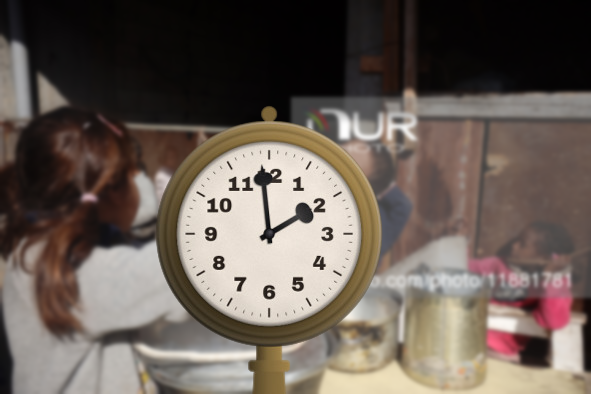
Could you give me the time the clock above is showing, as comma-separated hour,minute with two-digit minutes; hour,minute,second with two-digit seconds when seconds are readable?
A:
1,59
